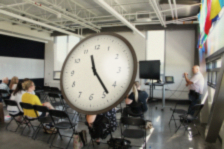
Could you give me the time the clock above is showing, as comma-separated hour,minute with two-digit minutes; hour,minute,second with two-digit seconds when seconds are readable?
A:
11,24
